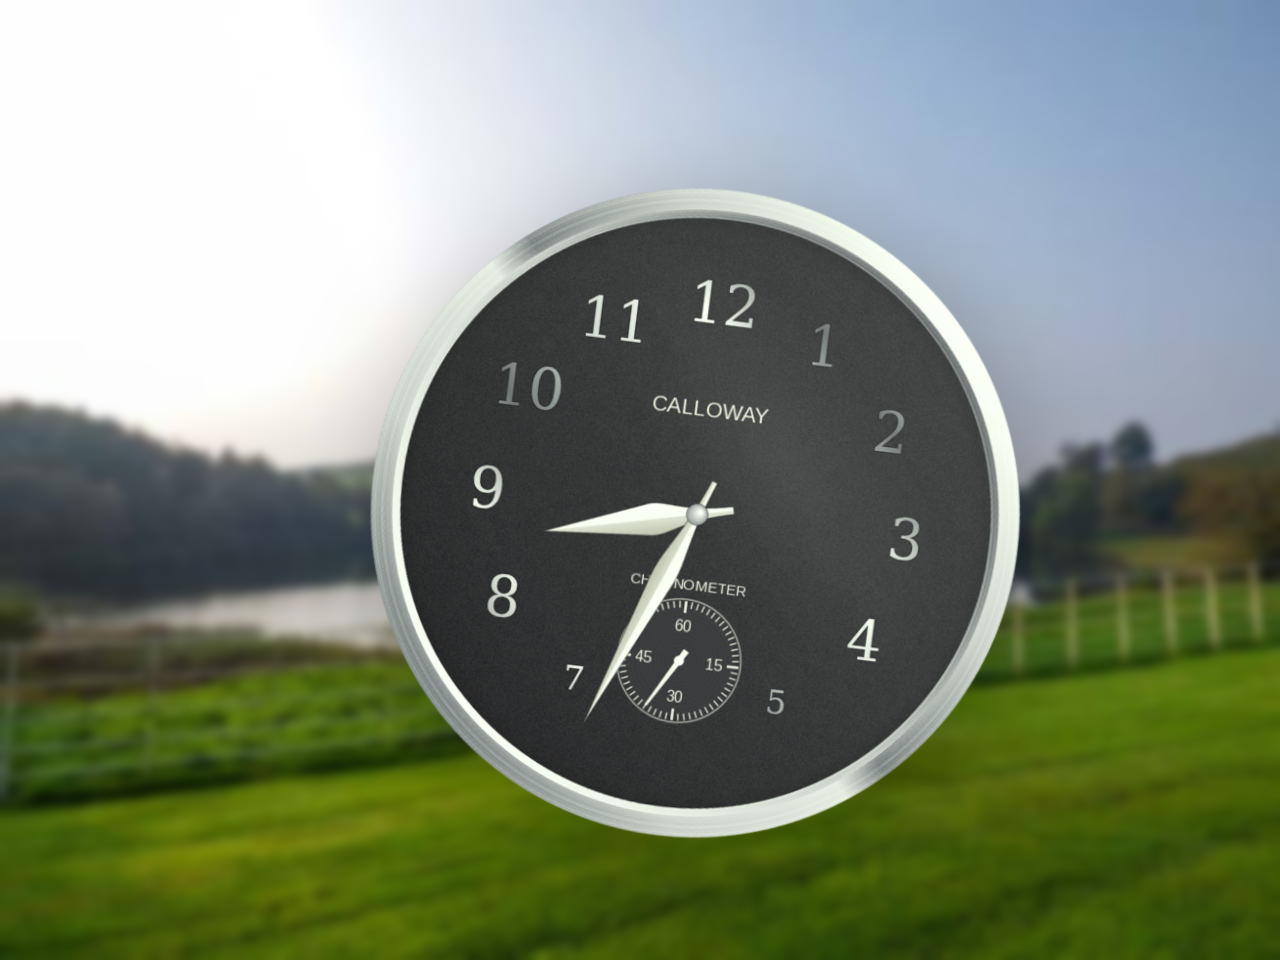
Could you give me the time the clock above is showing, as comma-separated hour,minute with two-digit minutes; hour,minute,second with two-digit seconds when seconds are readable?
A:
8,33,35
